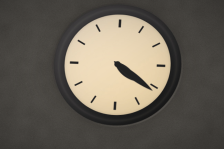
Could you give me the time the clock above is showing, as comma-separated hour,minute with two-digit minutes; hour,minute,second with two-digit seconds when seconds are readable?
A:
4,21
